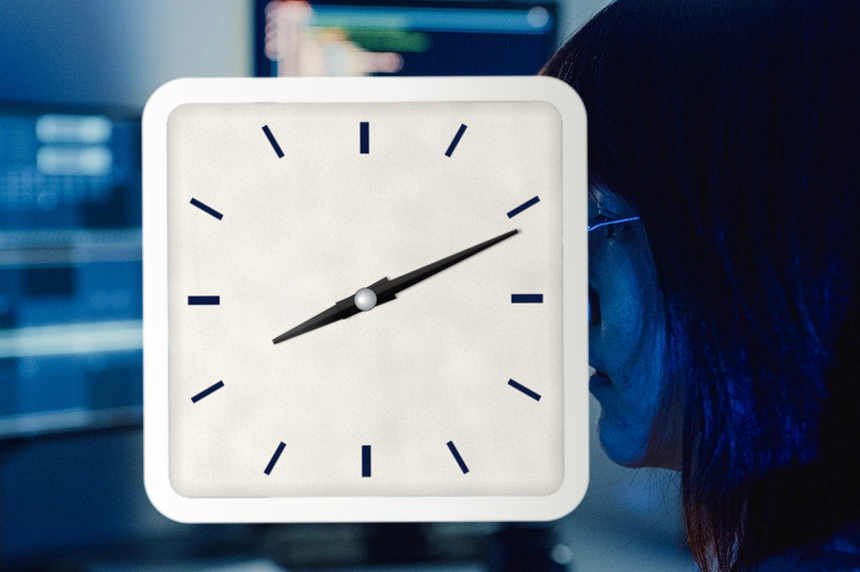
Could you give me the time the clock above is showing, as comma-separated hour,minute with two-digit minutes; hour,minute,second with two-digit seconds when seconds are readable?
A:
8,11
